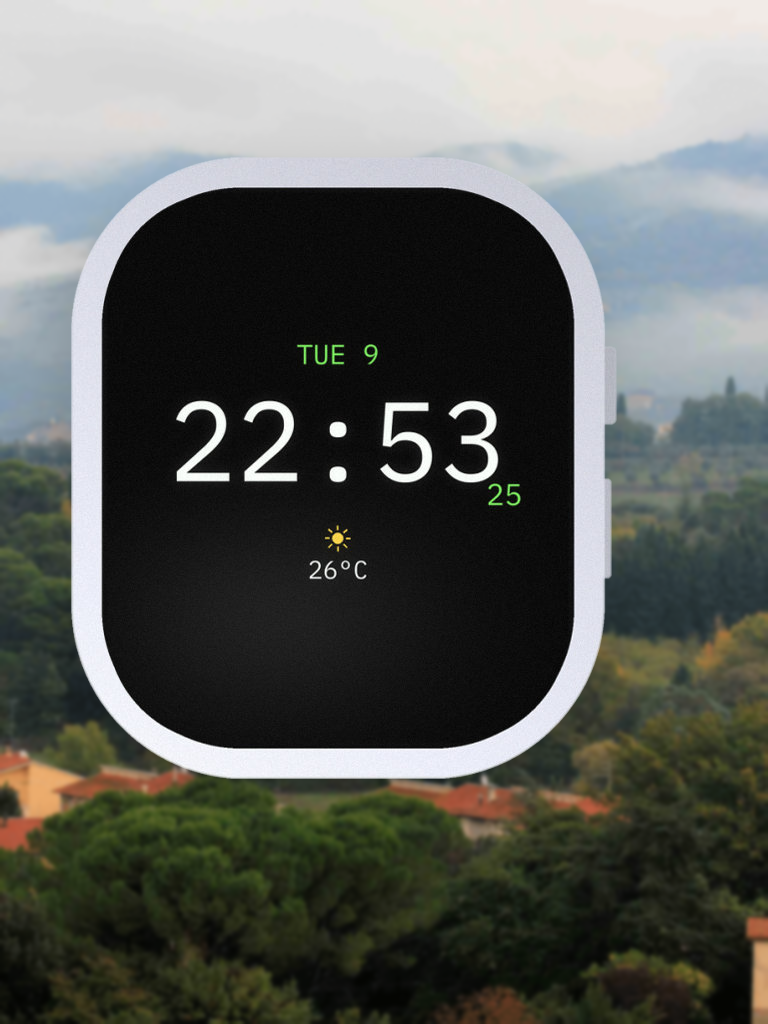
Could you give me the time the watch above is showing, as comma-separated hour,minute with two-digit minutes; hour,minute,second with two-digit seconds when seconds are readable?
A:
22,53,25
